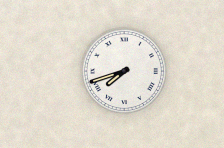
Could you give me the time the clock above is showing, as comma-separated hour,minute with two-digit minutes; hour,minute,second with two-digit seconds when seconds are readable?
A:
7,42
